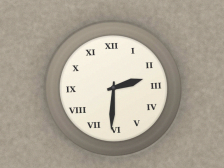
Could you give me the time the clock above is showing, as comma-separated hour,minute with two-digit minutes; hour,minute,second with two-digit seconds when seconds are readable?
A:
2,31
